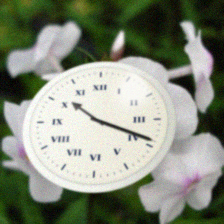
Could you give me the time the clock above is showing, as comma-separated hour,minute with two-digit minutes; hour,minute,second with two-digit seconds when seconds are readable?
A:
10,19
